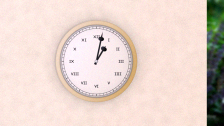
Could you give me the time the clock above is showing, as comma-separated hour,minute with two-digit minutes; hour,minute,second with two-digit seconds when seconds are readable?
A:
1,02
